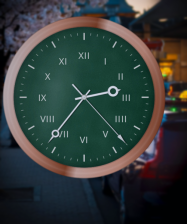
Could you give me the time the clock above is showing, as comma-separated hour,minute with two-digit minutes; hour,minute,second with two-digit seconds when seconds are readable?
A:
2,36,23
